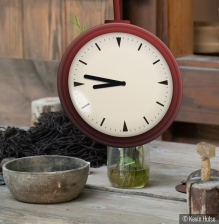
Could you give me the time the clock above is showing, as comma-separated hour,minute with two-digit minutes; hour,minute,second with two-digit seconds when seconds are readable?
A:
8,47
